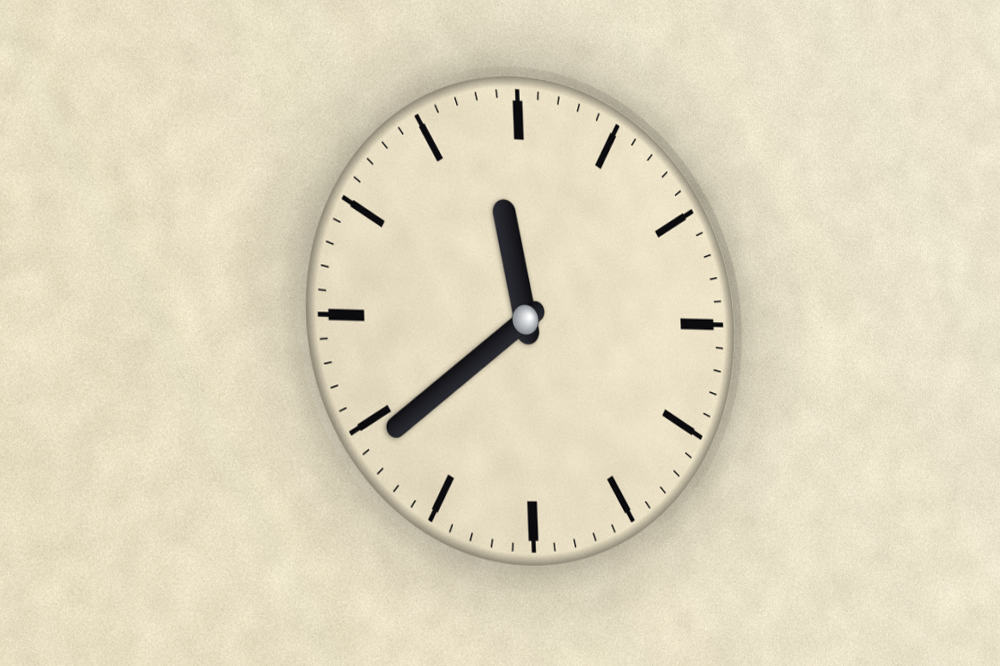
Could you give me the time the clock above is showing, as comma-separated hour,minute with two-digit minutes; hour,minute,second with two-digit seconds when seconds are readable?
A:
11,39
